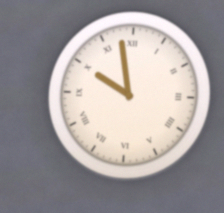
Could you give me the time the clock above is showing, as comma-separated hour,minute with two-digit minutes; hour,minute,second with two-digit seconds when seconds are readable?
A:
9,58
